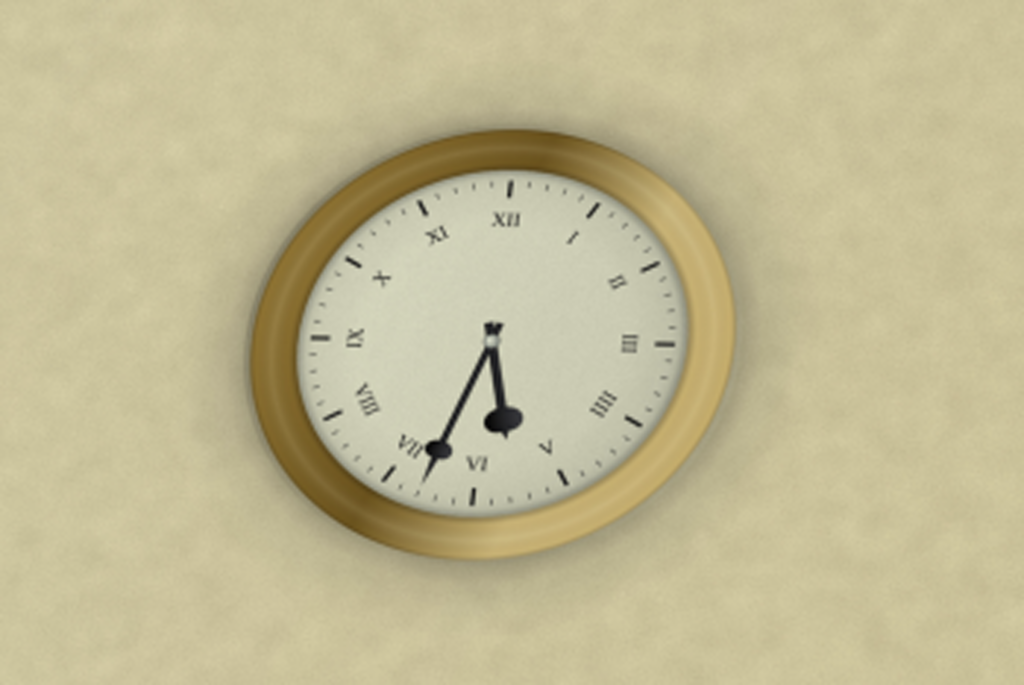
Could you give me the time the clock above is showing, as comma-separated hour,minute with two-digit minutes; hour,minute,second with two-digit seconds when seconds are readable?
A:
5,33
